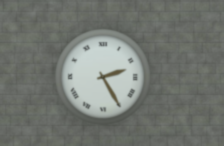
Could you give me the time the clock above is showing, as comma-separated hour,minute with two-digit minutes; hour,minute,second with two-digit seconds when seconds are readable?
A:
2,25
